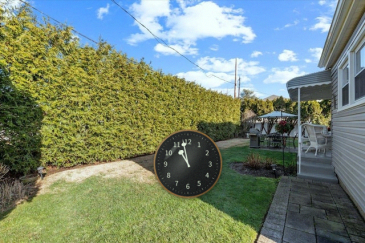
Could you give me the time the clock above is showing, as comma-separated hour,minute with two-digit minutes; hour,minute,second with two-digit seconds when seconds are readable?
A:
10,58
